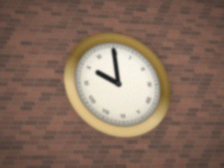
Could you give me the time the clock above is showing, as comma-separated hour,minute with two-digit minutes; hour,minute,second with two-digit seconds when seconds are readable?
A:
10,00
